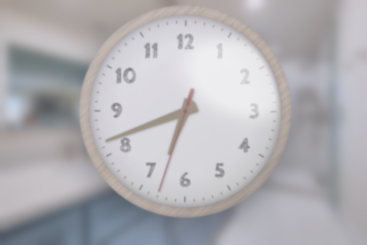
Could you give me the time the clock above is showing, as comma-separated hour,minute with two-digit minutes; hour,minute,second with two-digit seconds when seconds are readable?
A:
6,41,33
